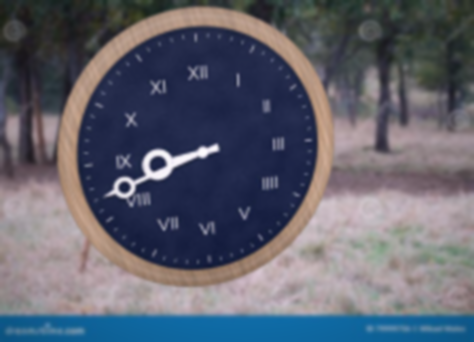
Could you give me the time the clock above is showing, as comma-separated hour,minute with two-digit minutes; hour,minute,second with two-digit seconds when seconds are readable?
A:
8,42
